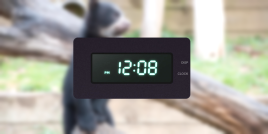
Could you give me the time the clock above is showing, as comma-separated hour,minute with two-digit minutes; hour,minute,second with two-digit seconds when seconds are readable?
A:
12,08
